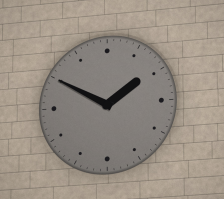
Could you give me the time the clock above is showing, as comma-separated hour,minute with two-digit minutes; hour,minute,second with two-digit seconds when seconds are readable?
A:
1,50
